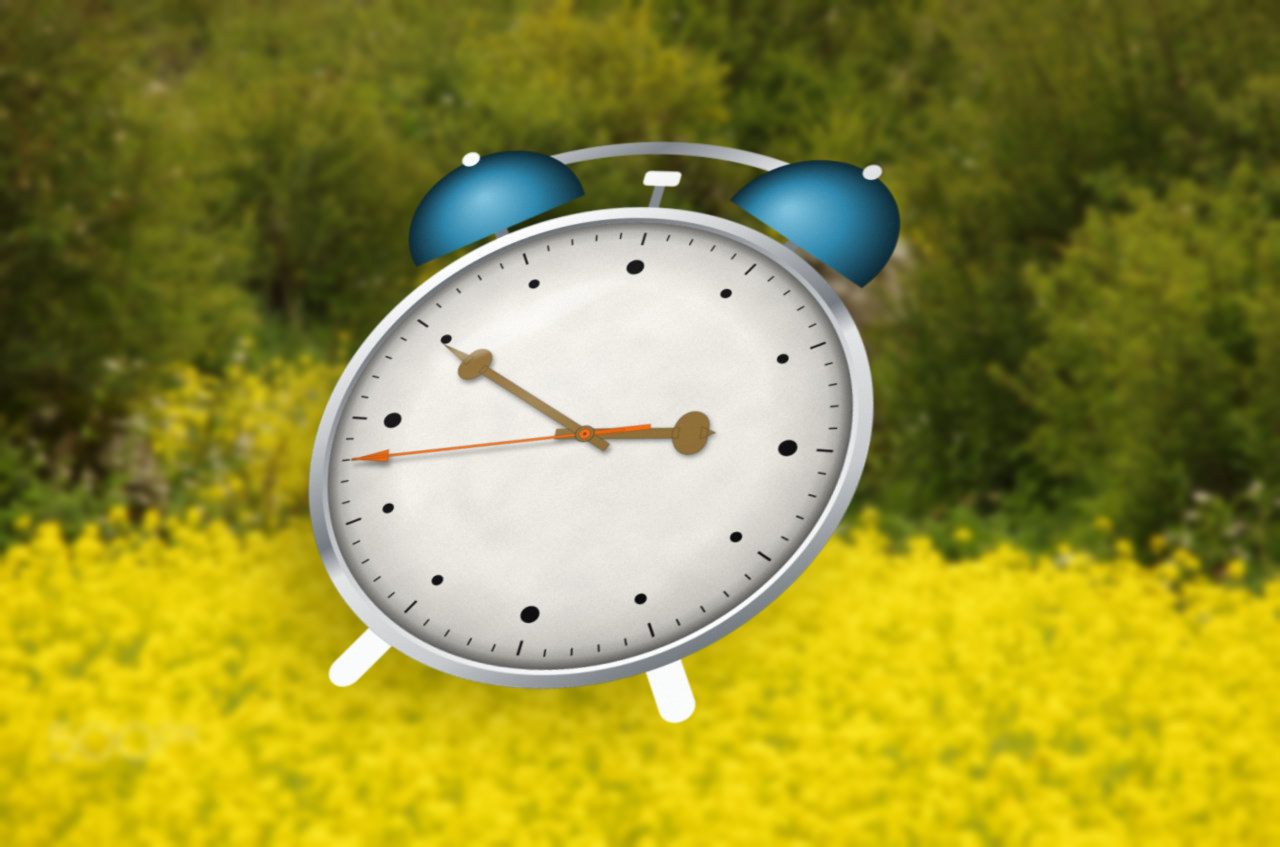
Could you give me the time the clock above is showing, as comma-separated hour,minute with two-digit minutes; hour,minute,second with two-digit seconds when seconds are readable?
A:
2,49,43
